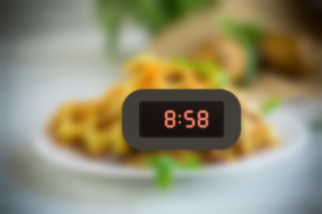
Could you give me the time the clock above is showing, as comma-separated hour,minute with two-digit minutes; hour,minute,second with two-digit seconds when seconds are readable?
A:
8,58
